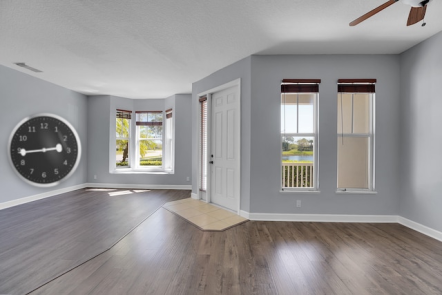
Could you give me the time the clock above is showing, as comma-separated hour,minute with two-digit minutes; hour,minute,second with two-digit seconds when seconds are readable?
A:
2,44
